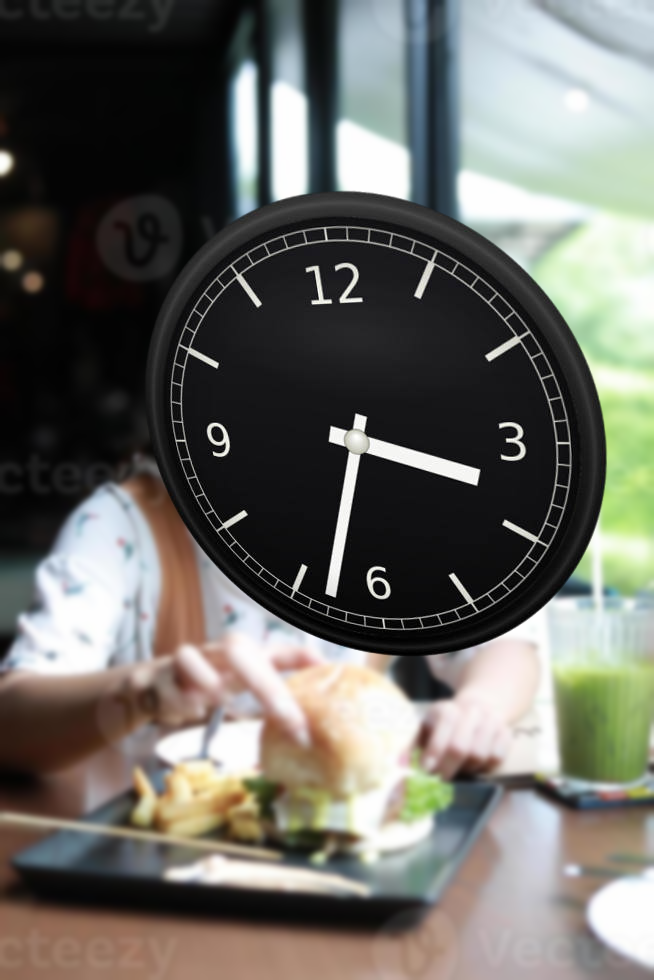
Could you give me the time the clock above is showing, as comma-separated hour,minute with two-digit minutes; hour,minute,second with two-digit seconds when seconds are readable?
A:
3,33
